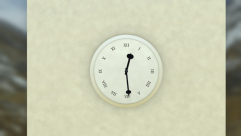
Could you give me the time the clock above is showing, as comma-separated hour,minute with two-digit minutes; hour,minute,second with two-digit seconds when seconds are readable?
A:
12,29
